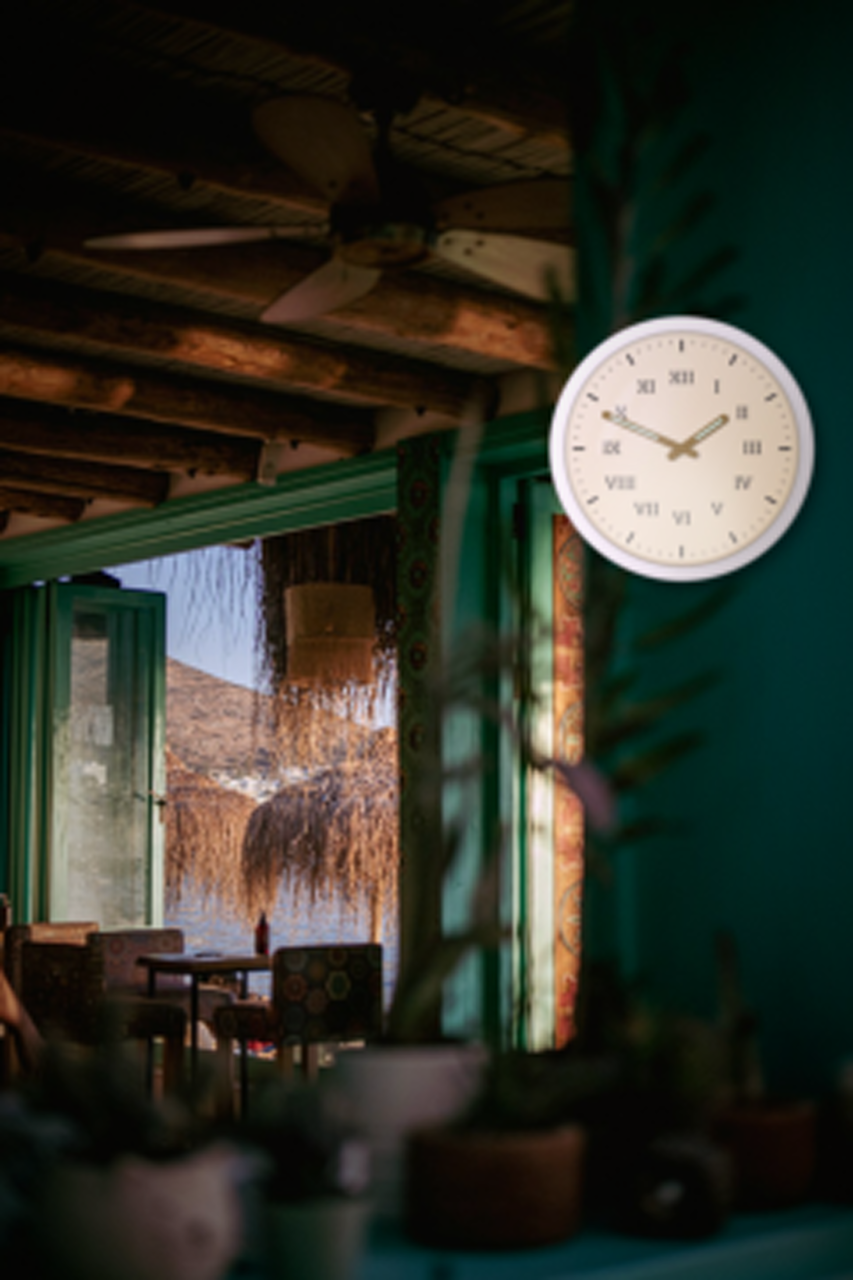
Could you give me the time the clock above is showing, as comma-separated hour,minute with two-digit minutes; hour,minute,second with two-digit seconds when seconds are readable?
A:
1,49
